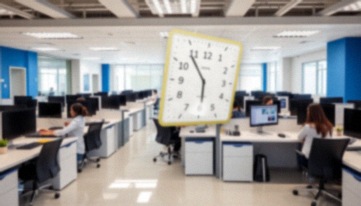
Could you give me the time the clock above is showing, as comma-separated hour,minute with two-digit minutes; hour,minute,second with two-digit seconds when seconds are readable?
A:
5,54
